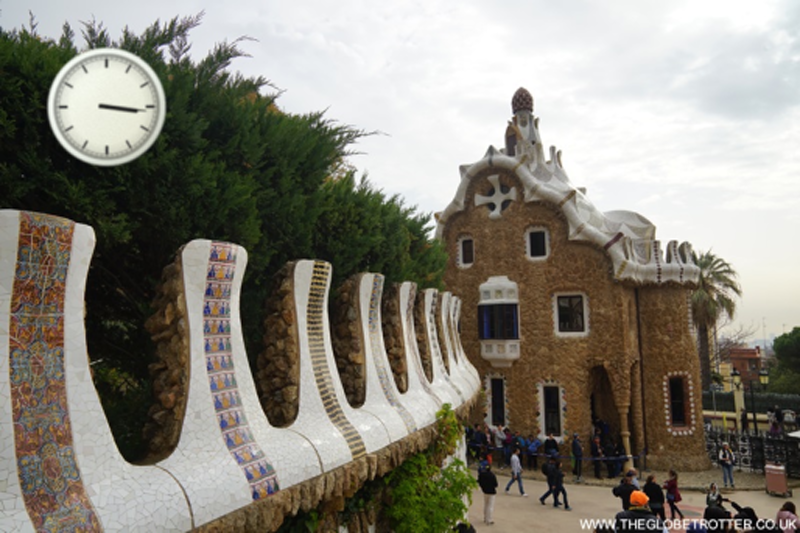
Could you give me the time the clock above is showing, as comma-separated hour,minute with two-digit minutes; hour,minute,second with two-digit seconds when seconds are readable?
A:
3,16
